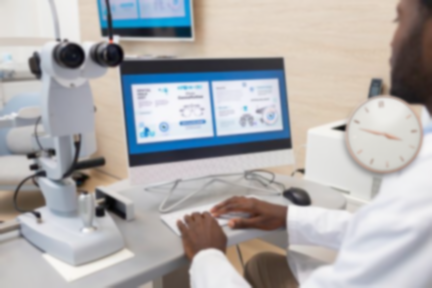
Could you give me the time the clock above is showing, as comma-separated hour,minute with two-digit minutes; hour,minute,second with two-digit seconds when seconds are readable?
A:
3,48
